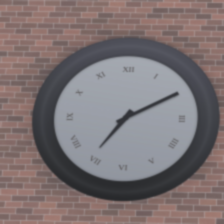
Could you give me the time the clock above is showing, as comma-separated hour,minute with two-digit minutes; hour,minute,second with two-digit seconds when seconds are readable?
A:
7,10
